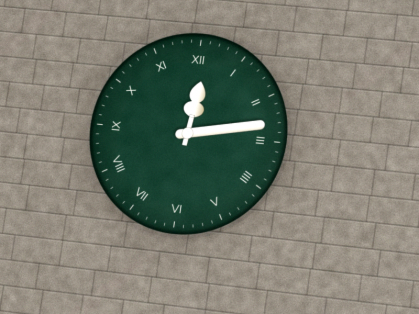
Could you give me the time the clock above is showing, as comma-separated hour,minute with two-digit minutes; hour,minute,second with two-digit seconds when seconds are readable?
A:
12,13
